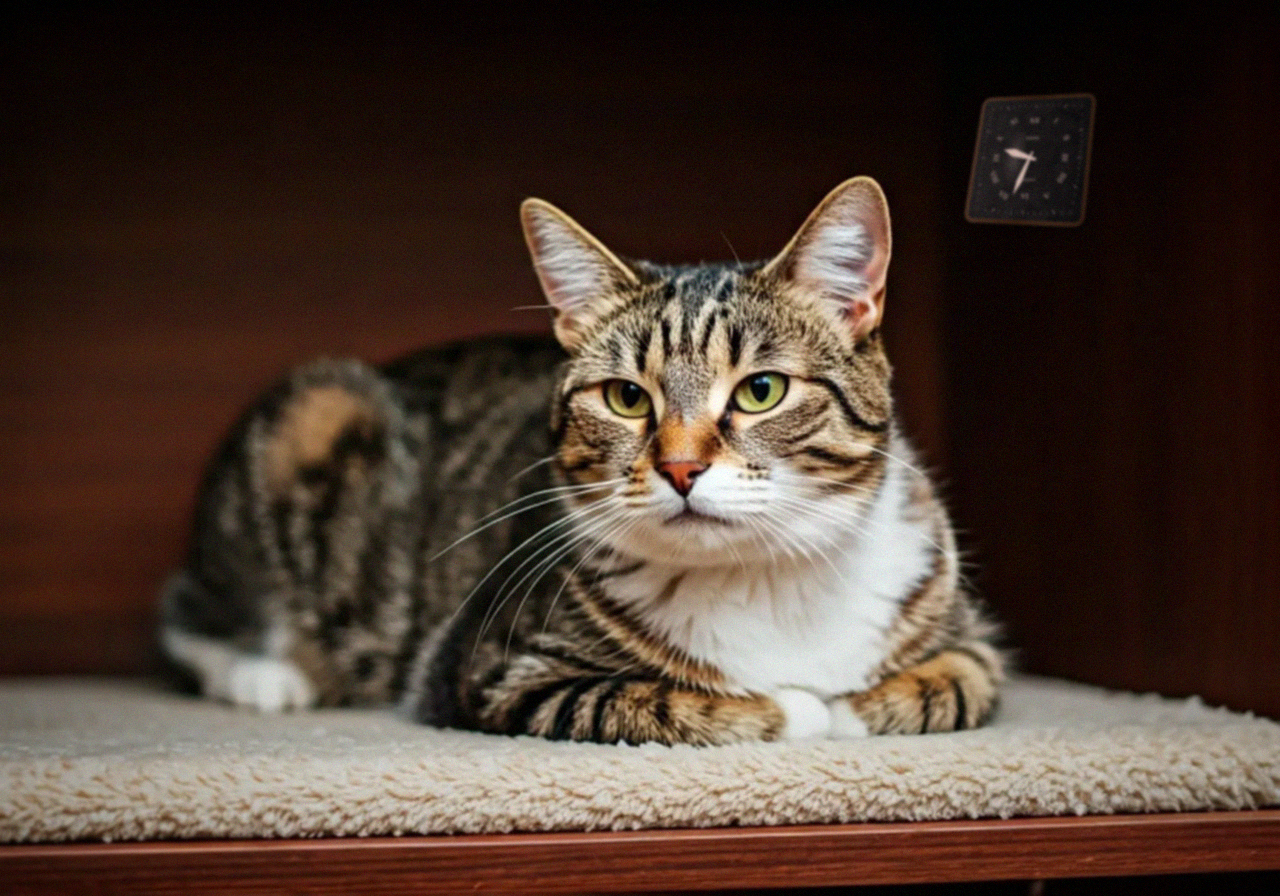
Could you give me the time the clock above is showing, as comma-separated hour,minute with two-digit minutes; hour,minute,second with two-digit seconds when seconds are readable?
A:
9,33
